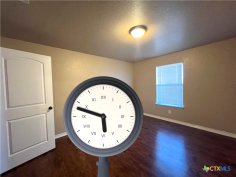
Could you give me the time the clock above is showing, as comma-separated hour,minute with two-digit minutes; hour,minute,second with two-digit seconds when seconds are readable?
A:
5,48
